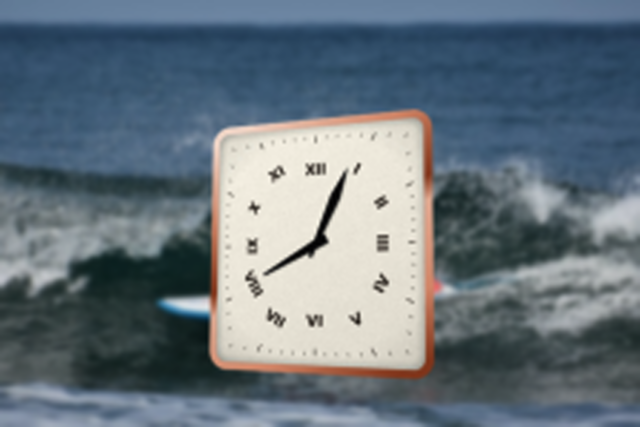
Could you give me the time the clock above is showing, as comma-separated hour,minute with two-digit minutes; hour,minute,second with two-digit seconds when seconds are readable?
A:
8,04
